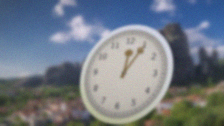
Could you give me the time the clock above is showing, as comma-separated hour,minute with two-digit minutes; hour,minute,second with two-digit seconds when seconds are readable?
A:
12,05
